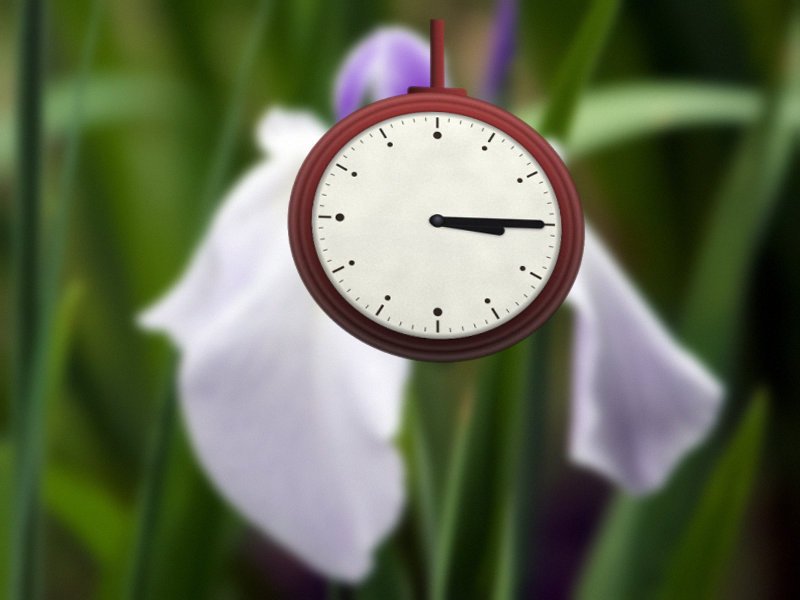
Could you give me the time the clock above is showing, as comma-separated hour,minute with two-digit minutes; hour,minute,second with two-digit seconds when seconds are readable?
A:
3,15
